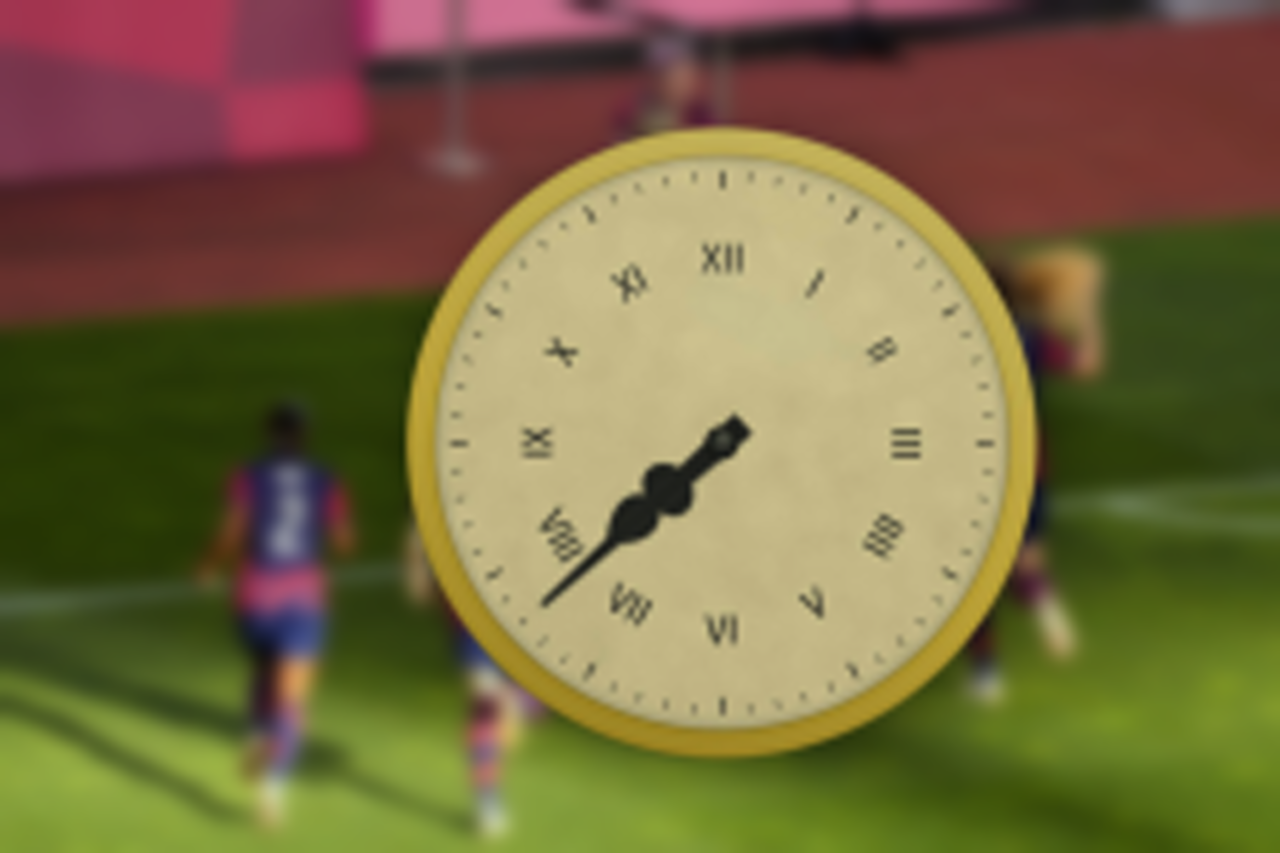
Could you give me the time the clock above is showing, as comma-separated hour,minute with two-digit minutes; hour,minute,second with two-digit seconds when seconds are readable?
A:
7,38
